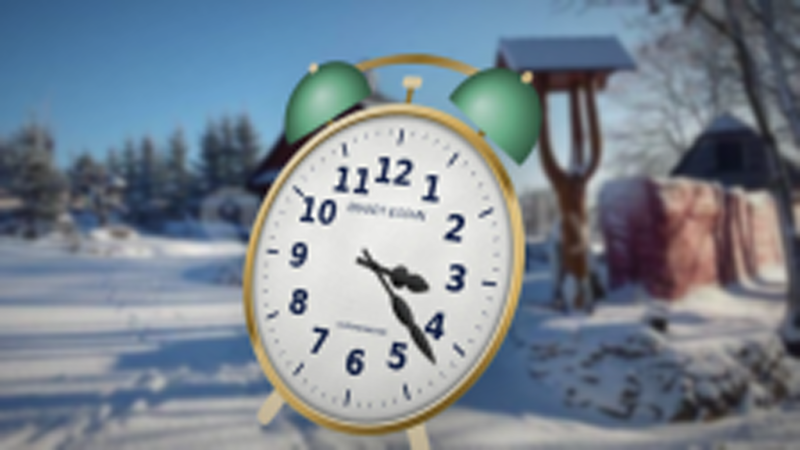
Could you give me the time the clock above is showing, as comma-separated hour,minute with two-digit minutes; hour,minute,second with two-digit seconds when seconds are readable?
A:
3,22
